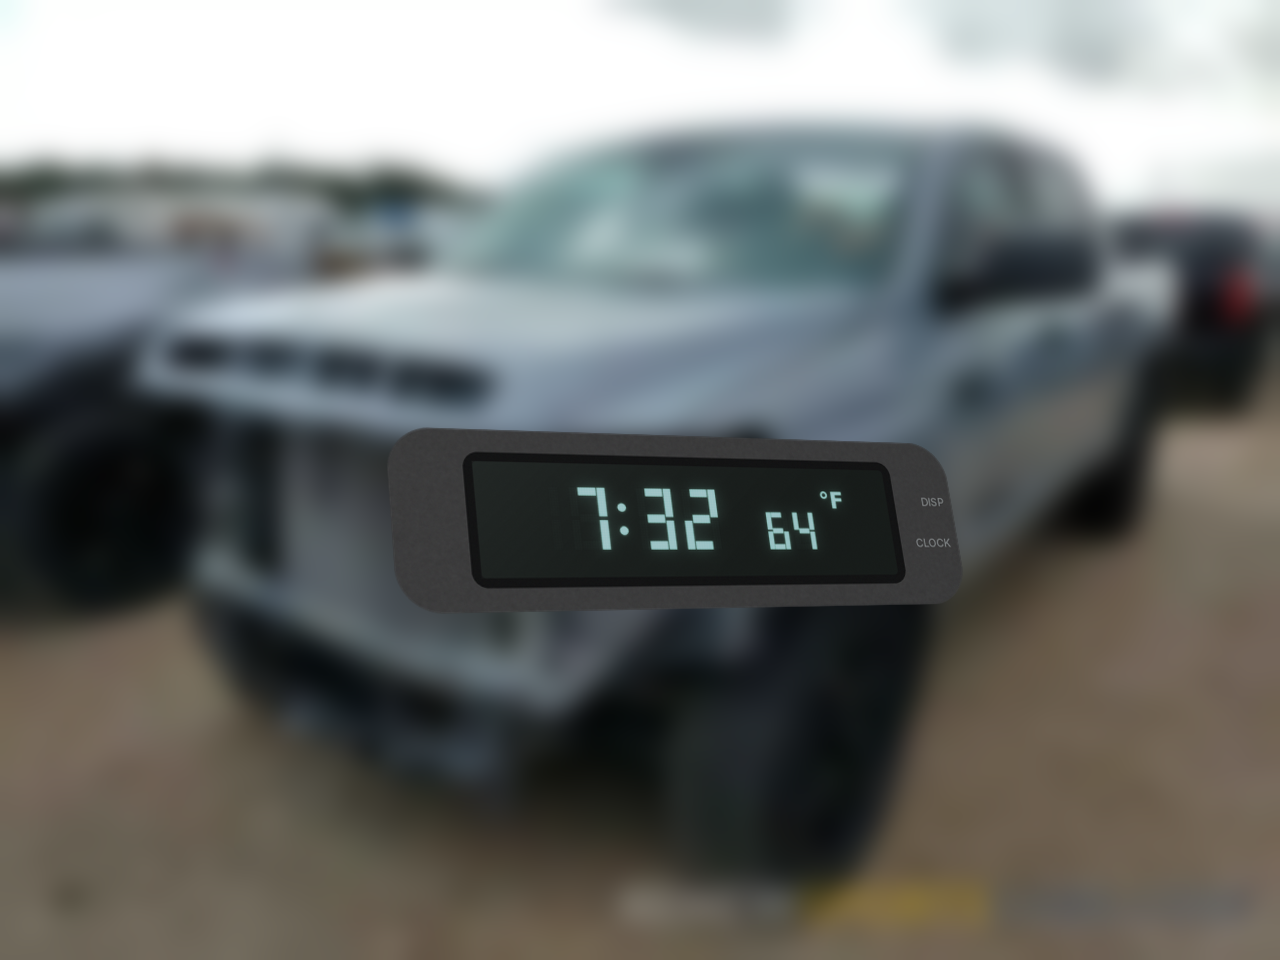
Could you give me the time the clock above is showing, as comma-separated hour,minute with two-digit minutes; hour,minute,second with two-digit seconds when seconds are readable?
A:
7,32
